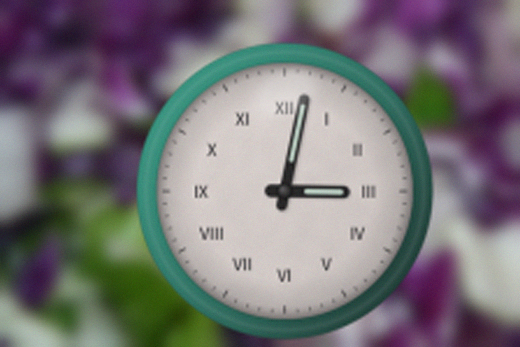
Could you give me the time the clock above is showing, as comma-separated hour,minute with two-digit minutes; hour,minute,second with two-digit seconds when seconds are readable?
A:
3,02
